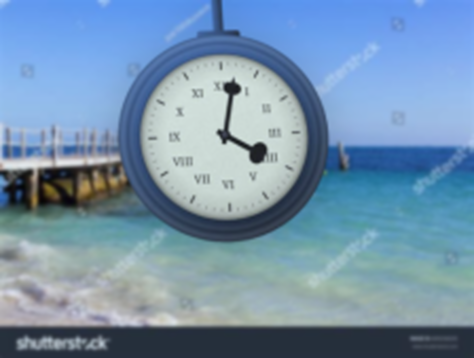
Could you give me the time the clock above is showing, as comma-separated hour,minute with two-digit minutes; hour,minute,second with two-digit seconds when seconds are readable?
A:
4,02
